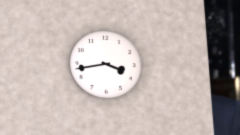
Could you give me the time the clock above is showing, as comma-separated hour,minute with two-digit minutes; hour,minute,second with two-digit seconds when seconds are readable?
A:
3,43
